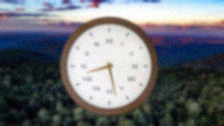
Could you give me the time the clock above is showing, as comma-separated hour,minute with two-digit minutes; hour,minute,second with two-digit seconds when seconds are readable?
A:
8,28
